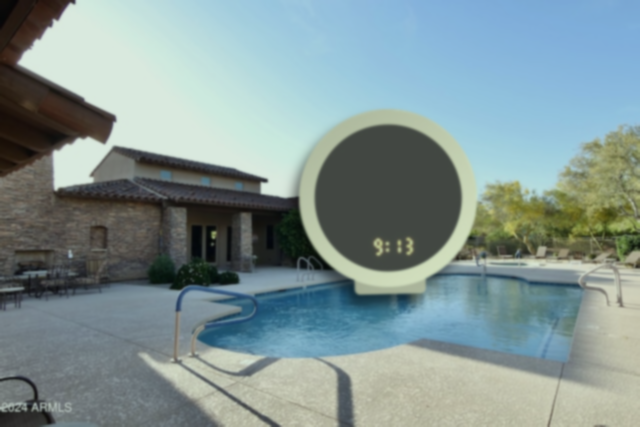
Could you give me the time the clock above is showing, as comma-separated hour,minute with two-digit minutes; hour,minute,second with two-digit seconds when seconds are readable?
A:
9,13
